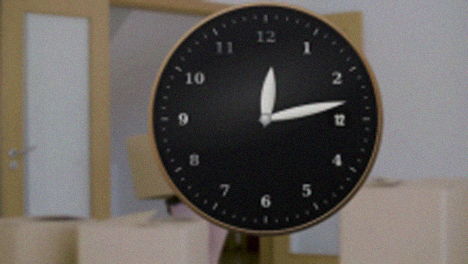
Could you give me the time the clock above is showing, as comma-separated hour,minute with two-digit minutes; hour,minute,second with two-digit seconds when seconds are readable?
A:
12,13
